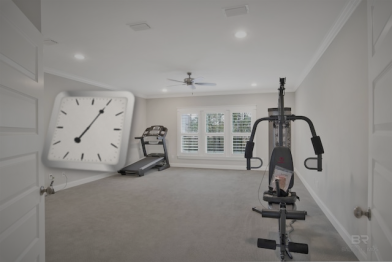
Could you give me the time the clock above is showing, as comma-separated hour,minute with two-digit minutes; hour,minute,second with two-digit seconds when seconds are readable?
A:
7,05
